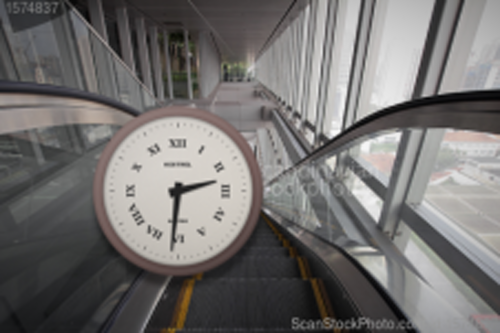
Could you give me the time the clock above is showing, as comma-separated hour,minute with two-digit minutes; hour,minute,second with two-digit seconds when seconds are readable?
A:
2,31
